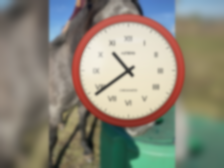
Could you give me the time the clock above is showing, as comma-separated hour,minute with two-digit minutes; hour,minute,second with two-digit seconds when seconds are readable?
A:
10,39
